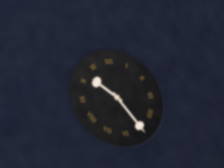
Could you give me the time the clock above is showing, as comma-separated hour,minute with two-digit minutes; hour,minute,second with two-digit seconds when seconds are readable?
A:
10,25
